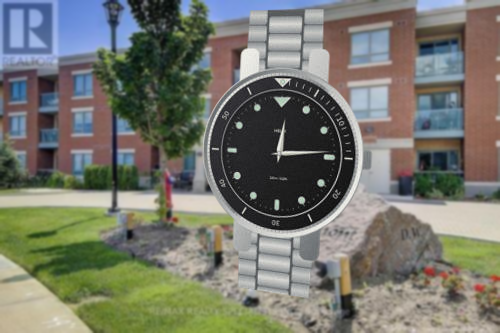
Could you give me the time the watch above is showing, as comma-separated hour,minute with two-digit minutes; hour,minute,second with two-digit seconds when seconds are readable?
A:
12,14
